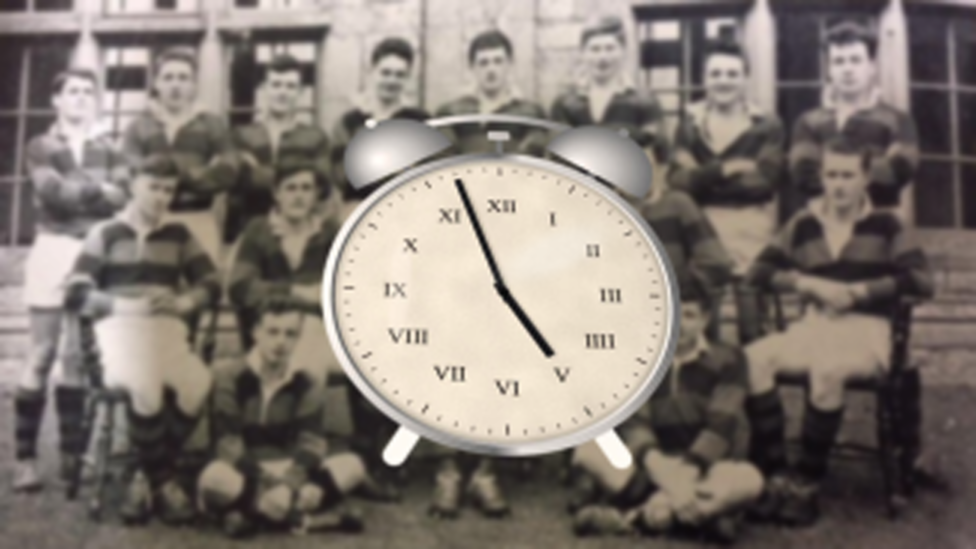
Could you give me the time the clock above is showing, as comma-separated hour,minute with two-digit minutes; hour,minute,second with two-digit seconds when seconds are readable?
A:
4,57
